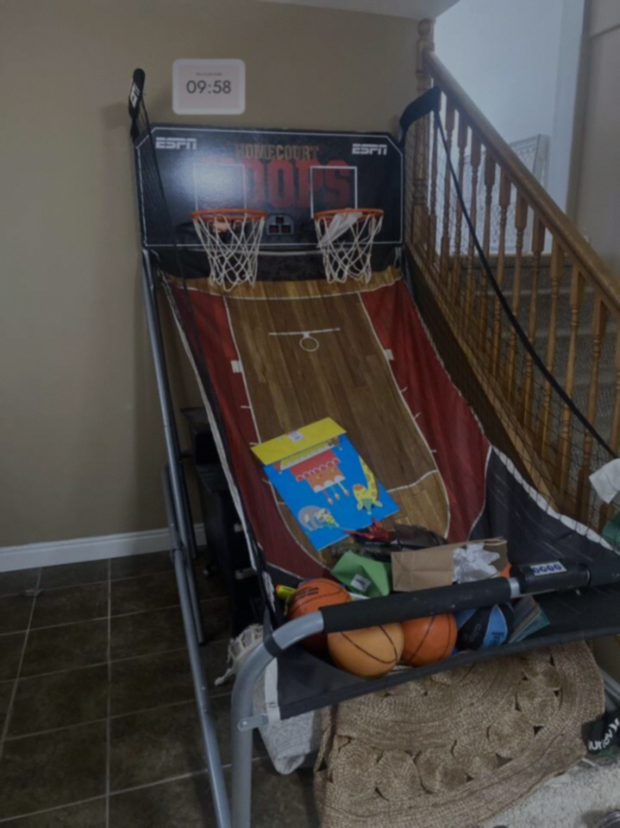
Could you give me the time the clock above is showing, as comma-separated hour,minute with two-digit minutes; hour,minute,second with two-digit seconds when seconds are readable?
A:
9,58
